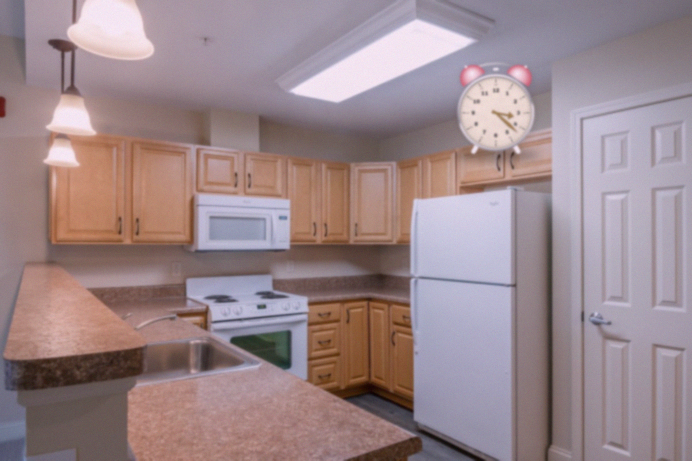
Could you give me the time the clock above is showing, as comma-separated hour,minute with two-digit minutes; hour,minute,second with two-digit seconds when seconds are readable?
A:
3,22
